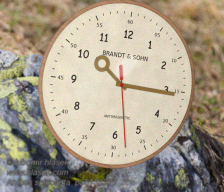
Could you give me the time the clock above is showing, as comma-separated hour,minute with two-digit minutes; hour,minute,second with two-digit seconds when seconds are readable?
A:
10,15,28
